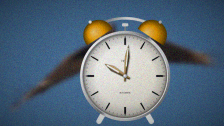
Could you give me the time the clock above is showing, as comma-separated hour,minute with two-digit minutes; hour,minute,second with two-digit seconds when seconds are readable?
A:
10,01
